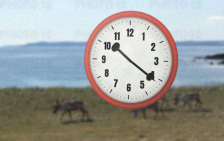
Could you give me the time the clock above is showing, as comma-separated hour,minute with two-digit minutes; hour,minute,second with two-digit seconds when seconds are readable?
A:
10,21
